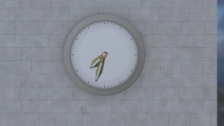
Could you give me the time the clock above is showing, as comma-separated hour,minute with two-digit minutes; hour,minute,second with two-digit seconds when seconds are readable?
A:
7,33
